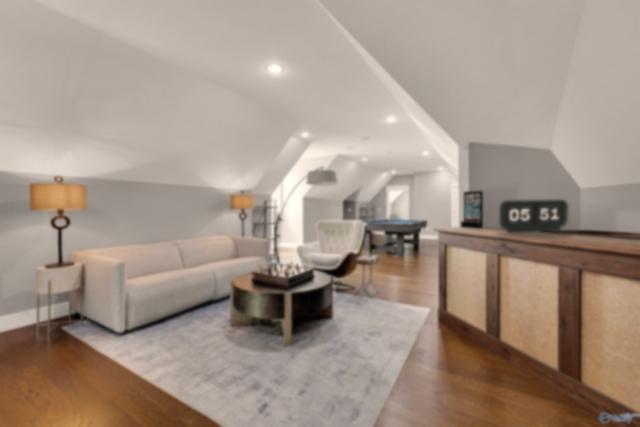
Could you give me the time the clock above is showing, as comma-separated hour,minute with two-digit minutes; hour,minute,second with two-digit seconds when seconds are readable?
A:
5,51
